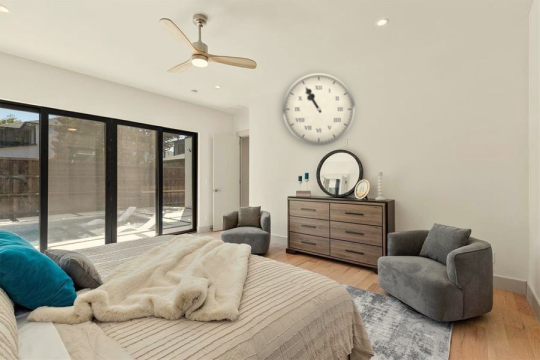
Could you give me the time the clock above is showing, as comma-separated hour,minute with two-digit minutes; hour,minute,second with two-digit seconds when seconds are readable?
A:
10,55
